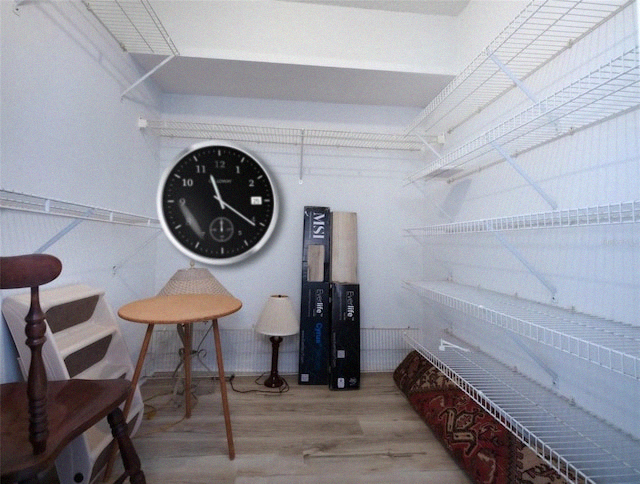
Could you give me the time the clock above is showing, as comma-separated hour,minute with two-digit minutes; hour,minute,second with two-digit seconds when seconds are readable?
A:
11,21
